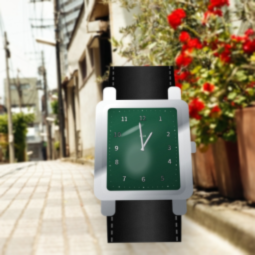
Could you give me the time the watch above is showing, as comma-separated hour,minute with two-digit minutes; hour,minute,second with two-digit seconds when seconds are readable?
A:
12,59
